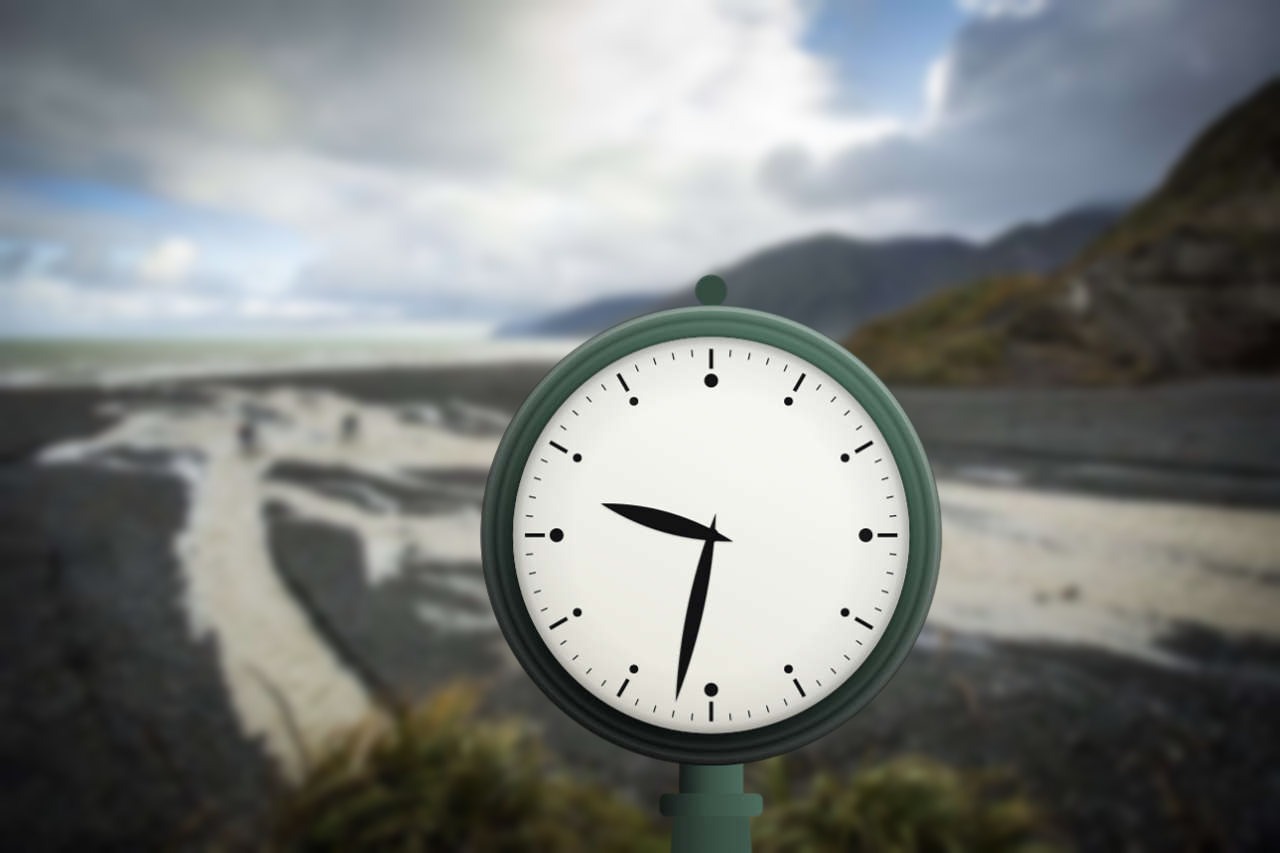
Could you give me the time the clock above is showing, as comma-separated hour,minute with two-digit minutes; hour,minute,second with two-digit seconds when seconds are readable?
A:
9,32
